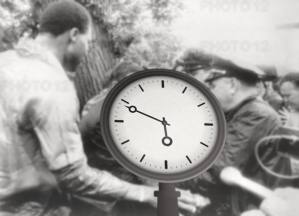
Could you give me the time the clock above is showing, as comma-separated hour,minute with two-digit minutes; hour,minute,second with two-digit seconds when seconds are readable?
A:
5,49
